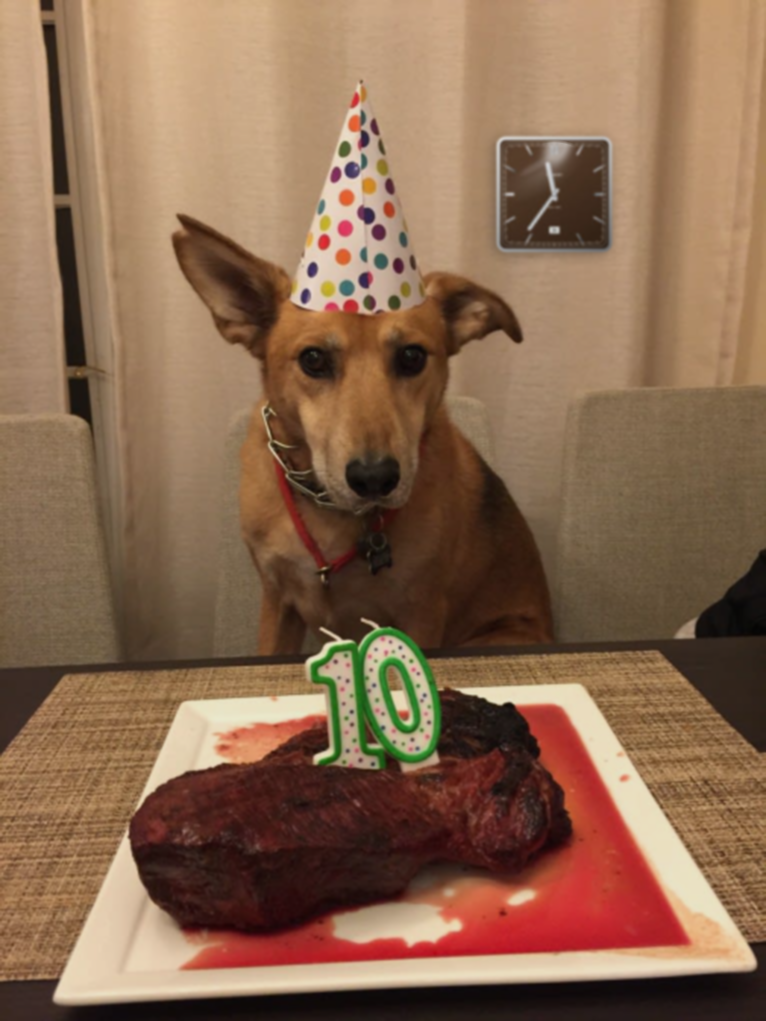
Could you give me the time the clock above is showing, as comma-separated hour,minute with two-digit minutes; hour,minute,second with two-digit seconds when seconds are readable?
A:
11,36
